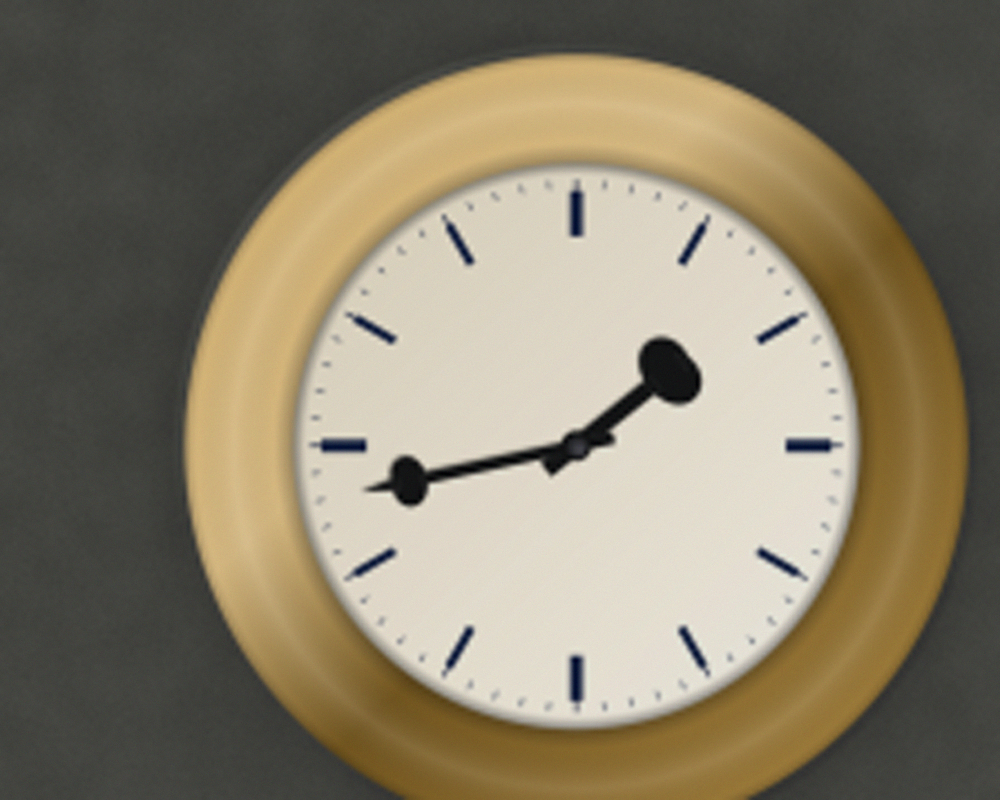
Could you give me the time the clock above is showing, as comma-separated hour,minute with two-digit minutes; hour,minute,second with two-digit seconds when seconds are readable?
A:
1,43
